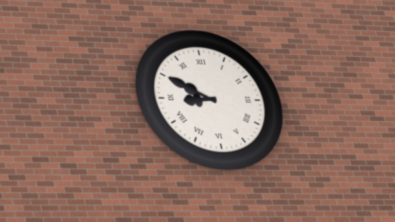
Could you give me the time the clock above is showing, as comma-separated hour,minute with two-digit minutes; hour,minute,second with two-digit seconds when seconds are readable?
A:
8,50
